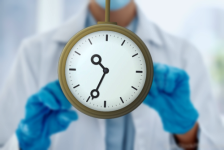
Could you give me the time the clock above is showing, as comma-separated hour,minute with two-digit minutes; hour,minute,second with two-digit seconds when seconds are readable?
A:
10,34
